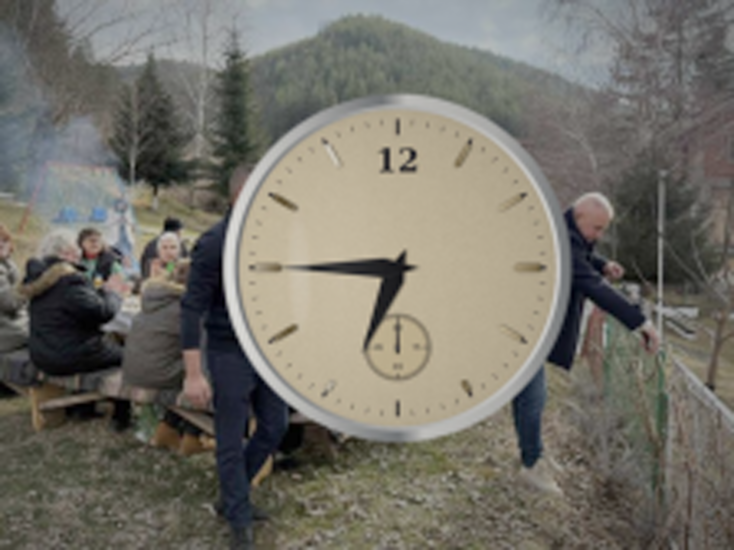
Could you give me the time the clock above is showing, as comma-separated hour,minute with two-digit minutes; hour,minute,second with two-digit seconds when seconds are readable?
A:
6,45
